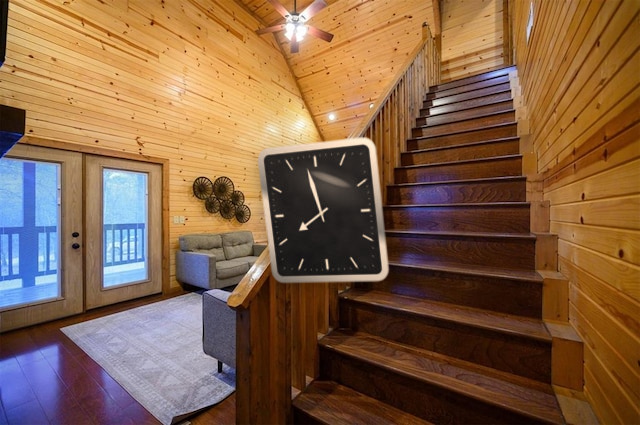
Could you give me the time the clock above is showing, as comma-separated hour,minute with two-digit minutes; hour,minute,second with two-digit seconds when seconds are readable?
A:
7,58
